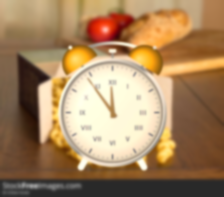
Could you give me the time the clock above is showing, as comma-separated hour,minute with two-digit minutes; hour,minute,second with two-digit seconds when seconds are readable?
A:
11,54
